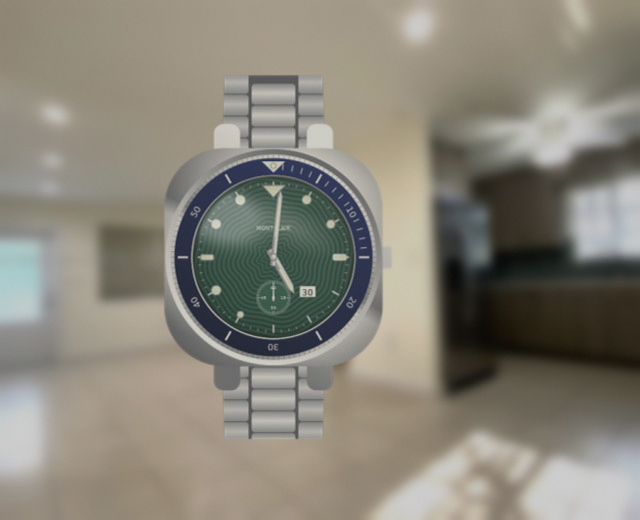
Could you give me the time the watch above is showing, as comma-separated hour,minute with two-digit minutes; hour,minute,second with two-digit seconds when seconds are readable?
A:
5,01
